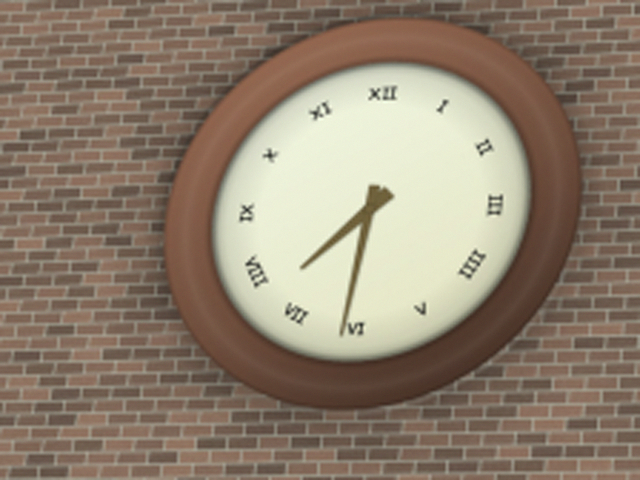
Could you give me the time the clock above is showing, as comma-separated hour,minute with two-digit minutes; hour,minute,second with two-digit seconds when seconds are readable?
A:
7,31
